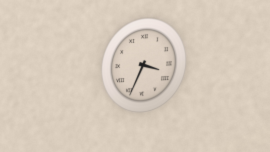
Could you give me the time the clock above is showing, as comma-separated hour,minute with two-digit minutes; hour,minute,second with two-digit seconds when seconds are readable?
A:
3,34
